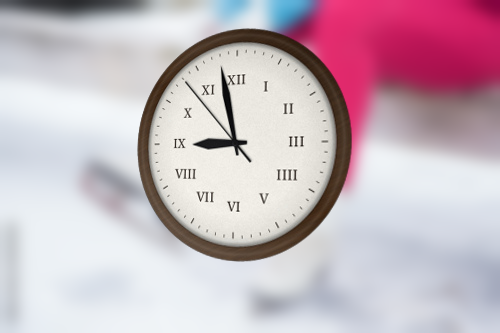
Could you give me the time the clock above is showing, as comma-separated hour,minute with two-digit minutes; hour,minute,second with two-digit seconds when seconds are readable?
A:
8,57,53
